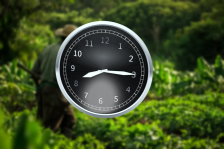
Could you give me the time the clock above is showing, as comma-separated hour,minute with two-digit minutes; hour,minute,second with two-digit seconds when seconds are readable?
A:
8,15
